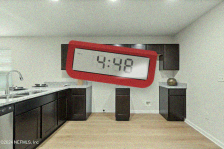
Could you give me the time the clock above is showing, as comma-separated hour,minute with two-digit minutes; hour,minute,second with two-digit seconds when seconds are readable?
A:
4,48
